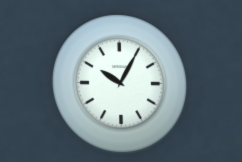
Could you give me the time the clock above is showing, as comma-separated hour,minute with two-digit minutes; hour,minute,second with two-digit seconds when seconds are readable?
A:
10,05
